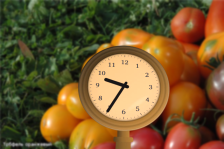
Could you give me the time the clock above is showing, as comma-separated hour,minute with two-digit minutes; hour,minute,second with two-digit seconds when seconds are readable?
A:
9,35
